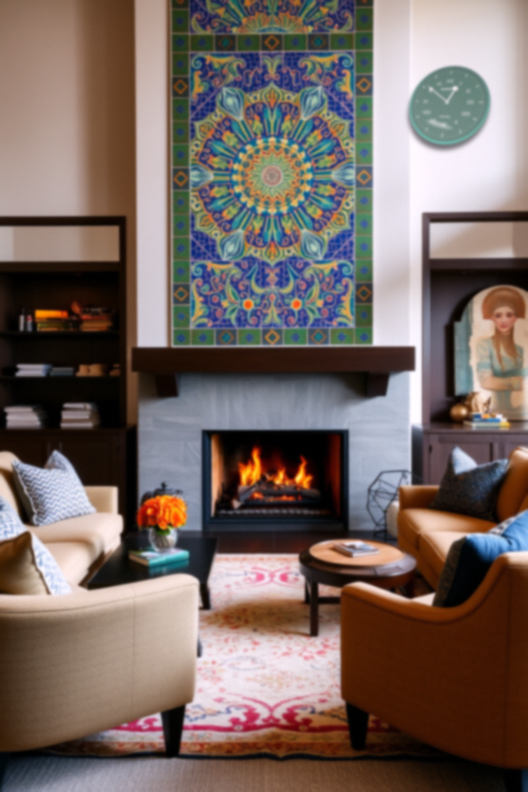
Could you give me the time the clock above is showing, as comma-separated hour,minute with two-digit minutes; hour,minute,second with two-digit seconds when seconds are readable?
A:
12,51
